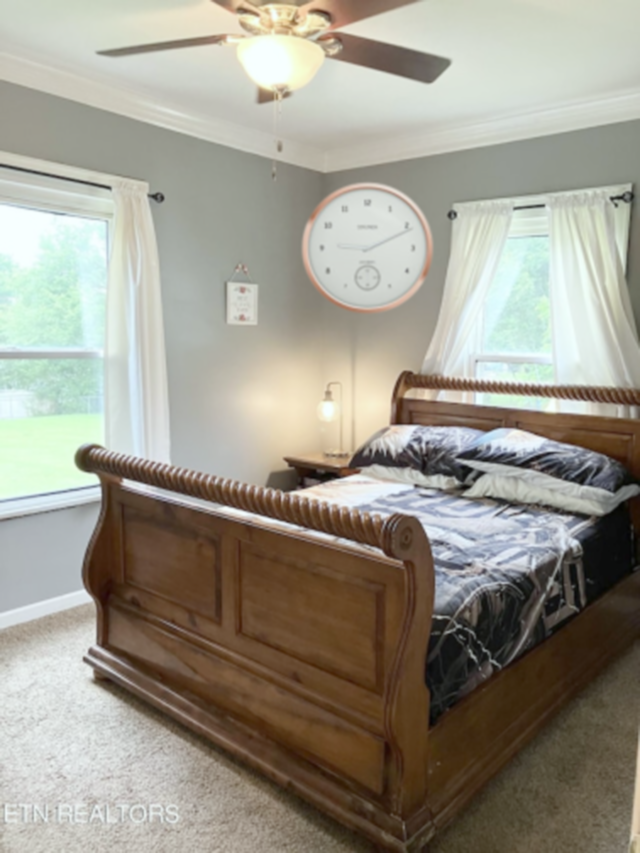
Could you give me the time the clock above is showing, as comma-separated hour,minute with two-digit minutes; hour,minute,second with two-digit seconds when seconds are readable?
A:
9,11
